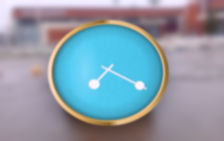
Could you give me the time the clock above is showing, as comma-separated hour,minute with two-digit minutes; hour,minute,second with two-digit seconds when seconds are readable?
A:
7,20
